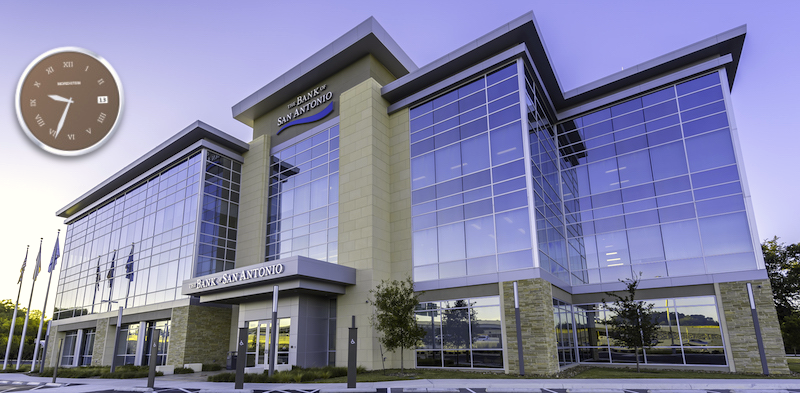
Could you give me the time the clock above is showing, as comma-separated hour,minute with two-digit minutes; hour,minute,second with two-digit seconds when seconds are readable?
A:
9,34
